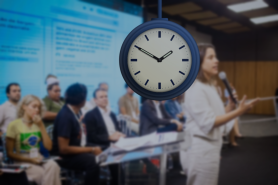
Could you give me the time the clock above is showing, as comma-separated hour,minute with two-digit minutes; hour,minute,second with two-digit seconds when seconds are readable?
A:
1,50
